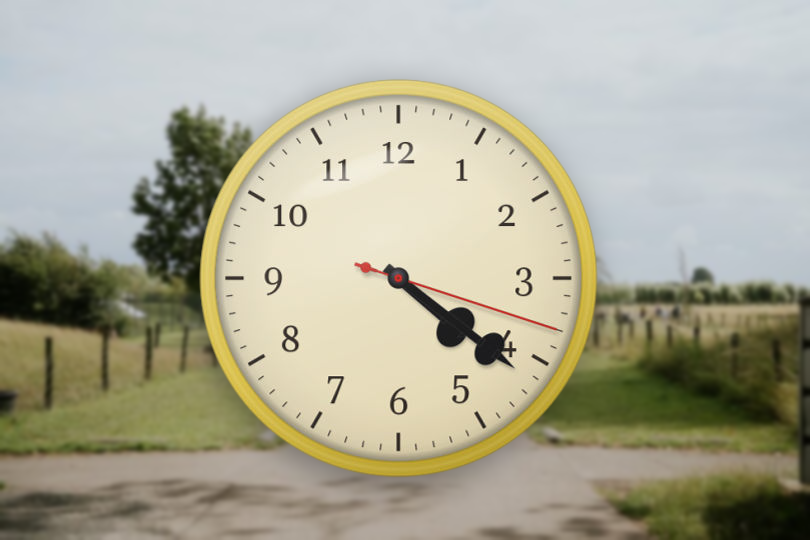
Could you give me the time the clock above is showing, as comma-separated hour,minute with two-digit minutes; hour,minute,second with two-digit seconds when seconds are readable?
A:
4,21,18
